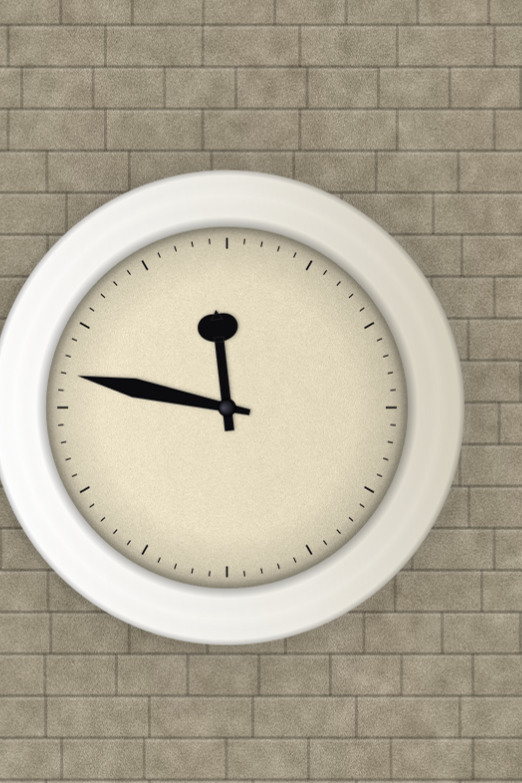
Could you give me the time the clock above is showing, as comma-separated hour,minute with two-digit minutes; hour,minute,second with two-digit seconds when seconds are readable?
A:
11,47
